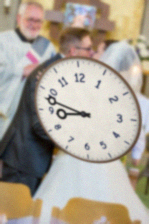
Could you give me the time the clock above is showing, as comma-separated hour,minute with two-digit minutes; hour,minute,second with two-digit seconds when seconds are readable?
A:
8,48
